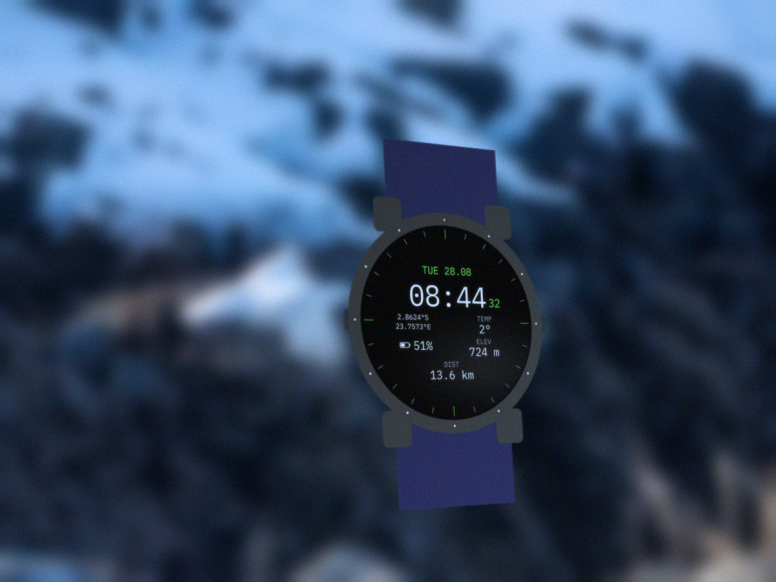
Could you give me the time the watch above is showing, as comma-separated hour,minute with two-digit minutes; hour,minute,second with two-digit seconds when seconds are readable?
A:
8,44,32
